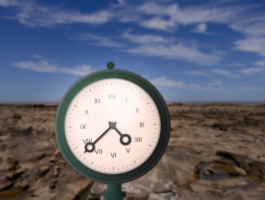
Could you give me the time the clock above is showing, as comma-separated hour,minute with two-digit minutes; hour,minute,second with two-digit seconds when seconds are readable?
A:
4,38
